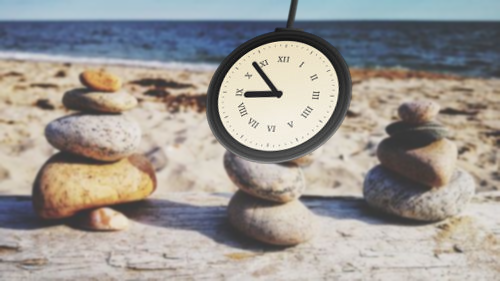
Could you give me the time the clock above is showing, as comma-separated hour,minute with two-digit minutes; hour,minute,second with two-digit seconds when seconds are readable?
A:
8,53
